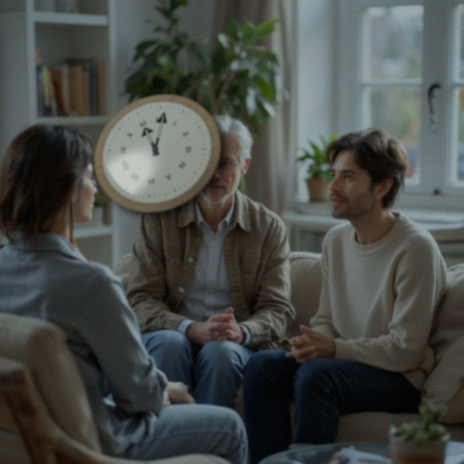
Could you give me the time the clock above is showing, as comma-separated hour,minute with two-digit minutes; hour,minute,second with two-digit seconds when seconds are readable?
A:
11,01
